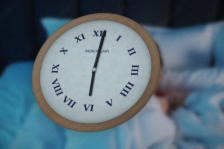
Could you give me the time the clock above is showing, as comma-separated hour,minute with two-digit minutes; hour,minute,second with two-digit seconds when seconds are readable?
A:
6,01
